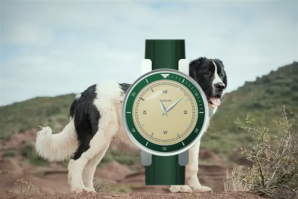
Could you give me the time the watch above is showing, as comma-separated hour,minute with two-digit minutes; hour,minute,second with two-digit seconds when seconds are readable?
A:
11,08
